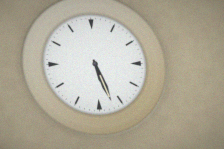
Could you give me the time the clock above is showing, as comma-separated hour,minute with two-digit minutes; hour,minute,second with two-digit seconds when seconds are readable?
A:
5,27
